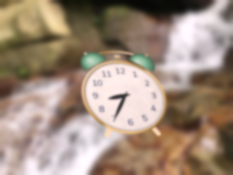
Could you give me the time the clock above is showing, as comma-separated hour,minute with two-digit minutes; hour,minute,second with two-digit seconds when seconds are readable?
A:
8,35
